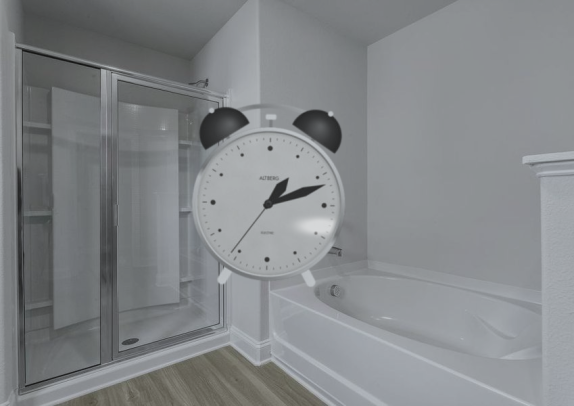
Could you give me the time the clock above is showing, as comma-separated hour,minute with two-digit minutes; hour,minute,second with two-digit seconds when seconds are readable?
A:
1,11,36
